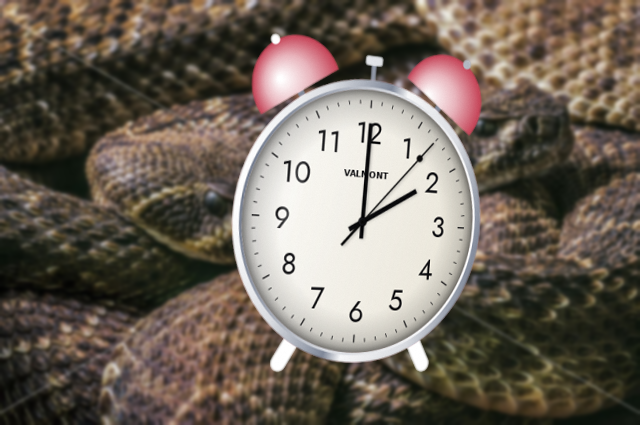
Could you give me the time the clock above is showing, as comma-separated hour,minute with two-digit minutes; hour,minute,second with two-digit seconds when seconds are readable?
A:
2,00,07
